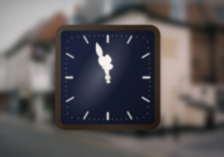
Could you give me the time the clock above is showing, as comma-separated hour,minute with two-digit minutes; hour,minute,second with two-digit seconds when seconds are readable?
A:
11,57
